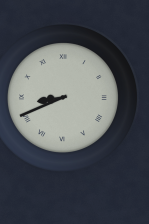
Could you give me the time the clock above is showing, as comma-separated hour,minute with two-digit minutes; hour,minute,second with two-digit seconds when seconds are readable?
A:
8,41
